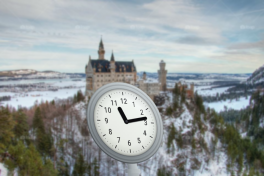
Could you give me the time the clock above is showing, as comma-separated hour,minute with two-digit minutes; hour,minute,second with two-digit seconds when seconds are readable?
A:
11,13
